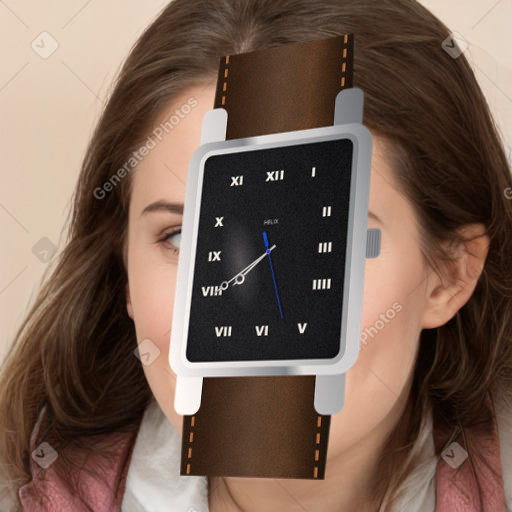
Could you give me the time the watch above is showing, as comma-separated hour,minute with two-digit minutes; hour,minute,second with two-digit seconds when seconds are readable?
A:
7,39,27
